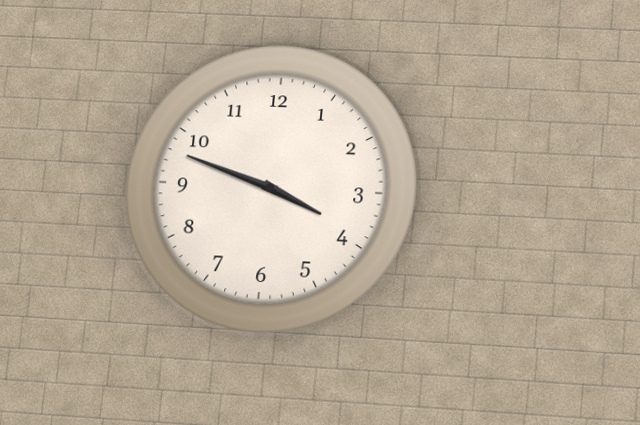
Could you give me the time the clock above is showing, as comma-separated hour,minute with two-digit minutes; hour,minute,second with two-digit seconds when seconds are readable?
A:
3,48
